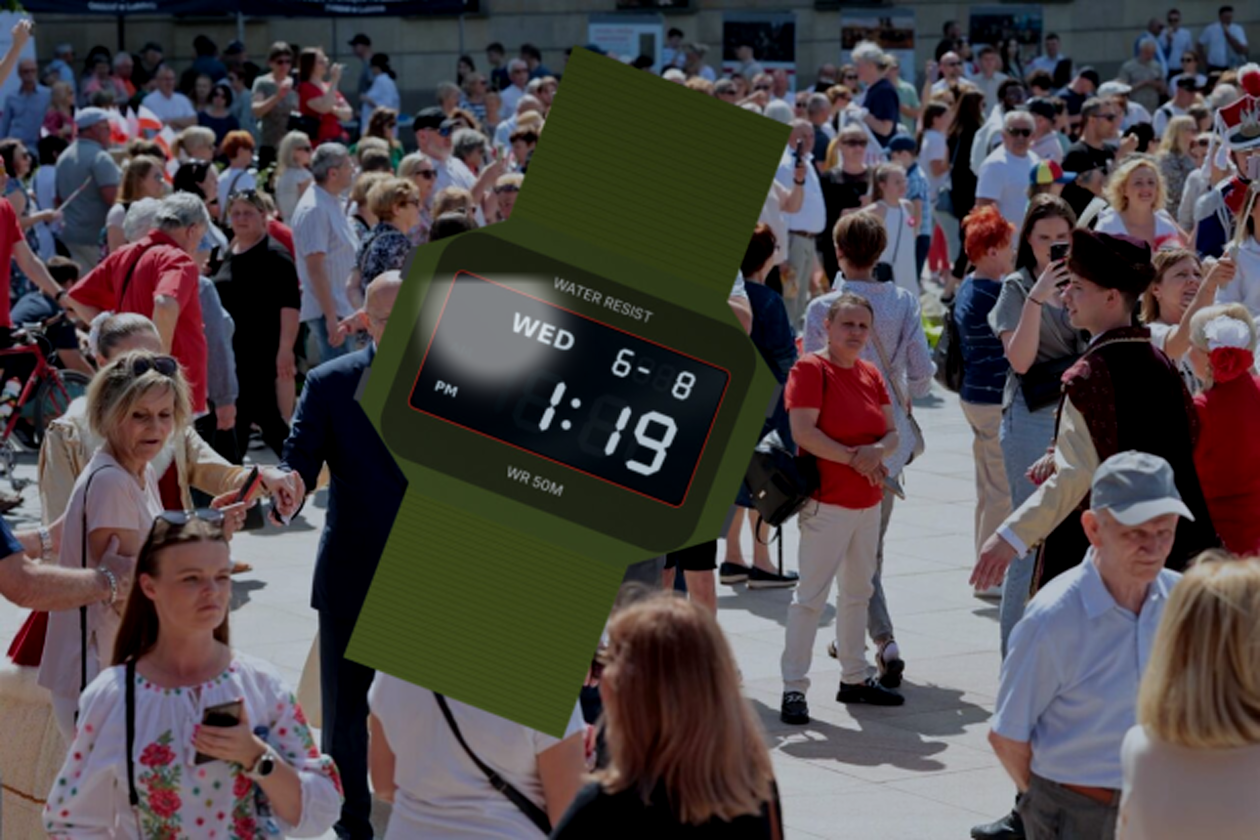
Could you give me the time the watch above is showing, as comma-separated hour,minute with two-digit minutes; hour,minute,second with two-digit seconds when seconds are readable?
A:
1,19
